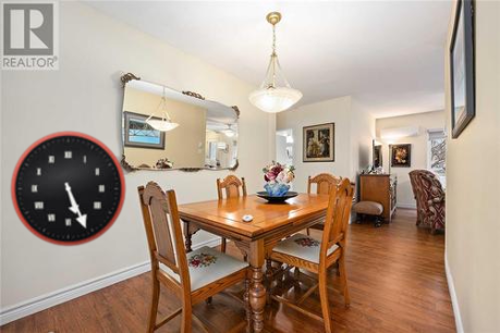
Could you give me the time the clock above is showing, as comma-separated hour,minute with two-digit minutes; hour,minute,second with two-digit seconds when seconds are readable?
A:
5,26
